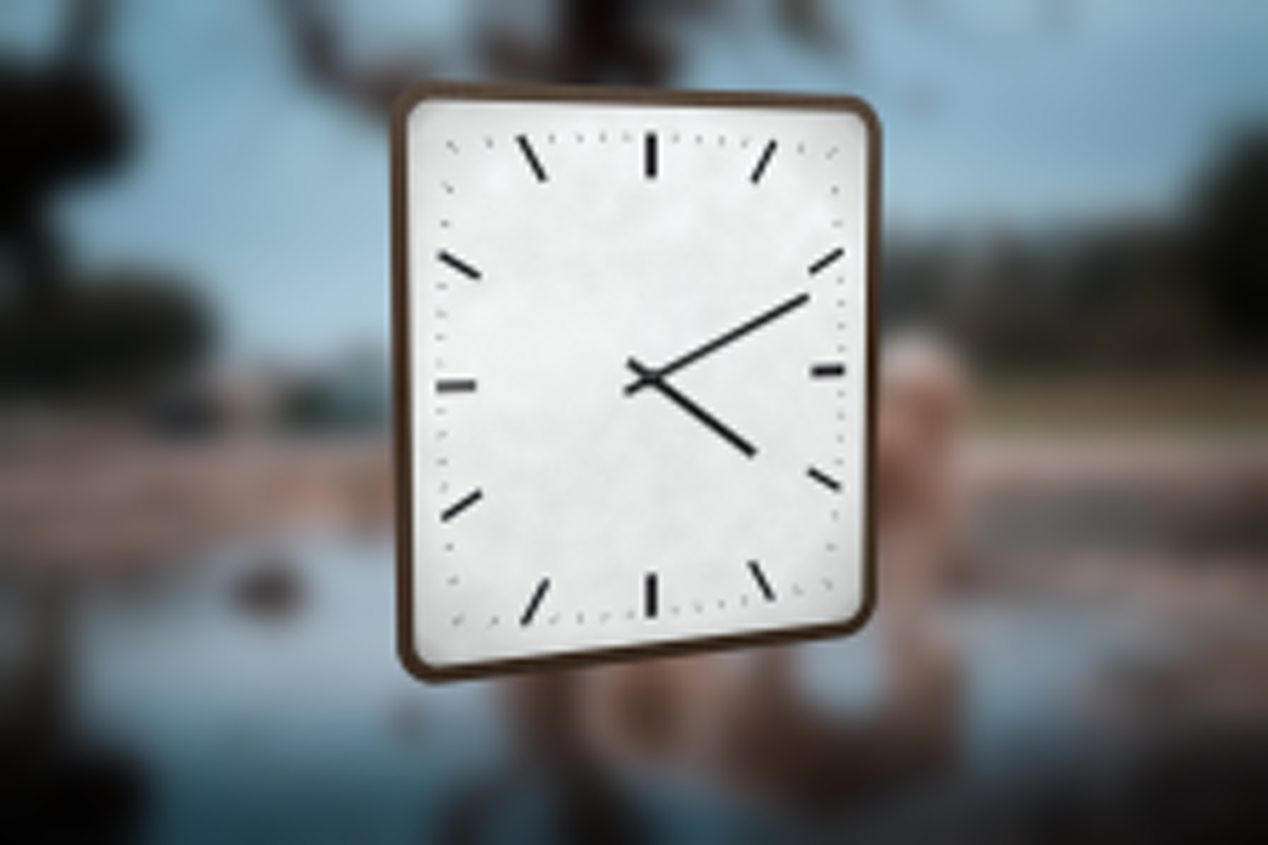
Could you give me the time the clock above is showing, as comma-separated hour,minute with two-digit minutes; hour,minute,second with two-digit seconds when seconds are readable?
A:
4,11
